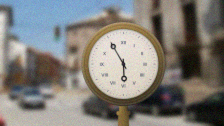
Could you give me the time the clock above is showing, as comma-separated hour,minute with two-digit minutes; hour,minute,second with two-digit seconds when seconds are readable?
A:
5,55
